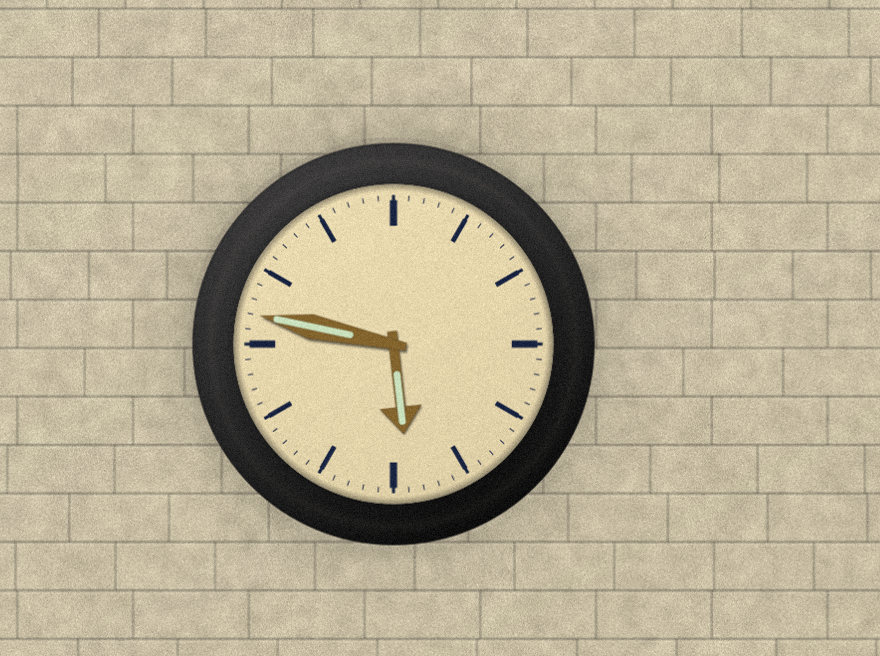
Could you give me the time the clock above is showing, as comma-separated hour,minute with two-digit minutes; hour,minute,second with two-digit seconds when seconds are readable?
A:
5,47
